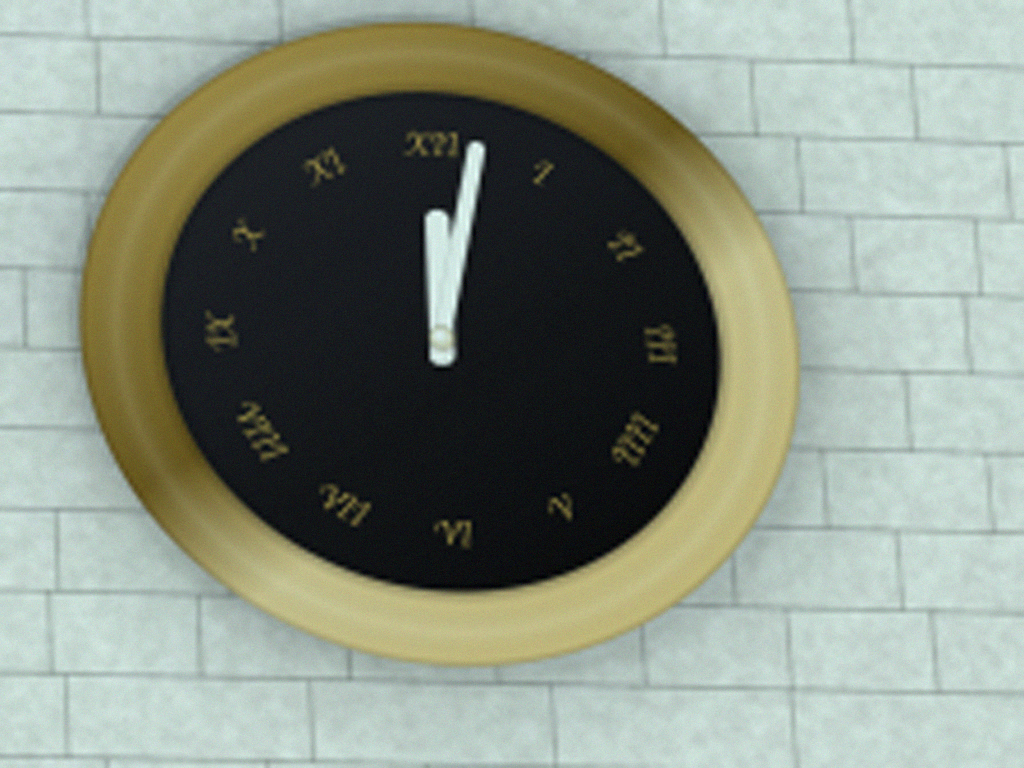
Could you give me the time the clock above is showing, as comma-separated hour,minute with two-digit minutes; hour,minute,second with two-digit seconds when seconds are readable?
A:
12,02
